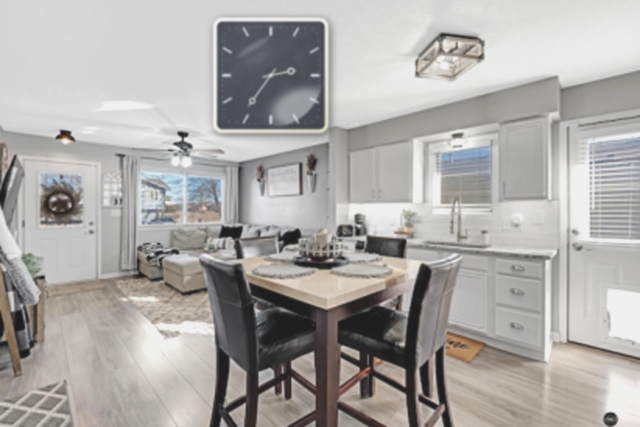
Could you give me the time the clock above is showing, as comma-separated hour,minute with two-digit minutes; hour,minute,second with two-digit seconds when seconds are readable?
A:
2,36
